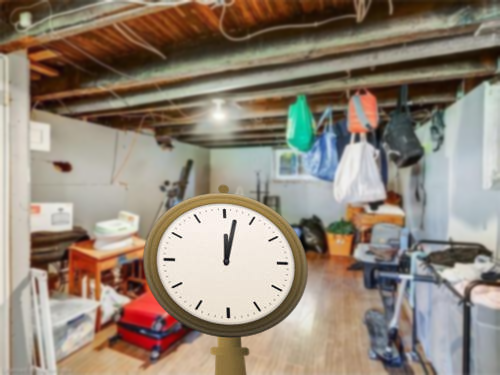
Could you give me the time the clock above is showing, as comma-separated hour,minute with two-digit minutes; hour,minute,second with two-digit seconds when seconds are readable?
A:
12,02
